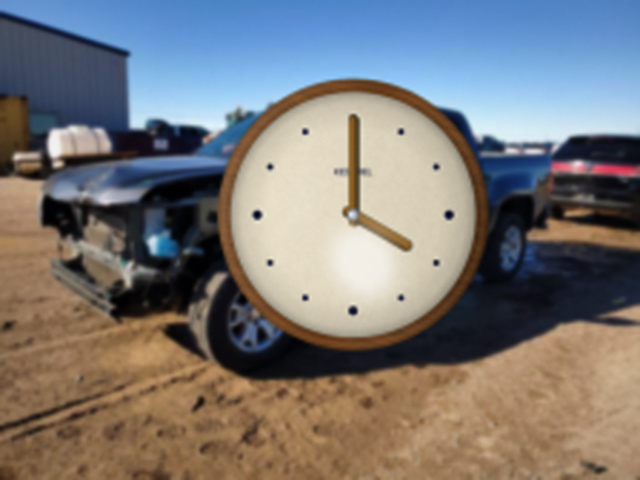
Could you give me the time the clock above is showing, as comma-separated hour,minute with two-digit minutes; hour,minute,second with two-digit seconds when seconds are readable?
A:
4,00
